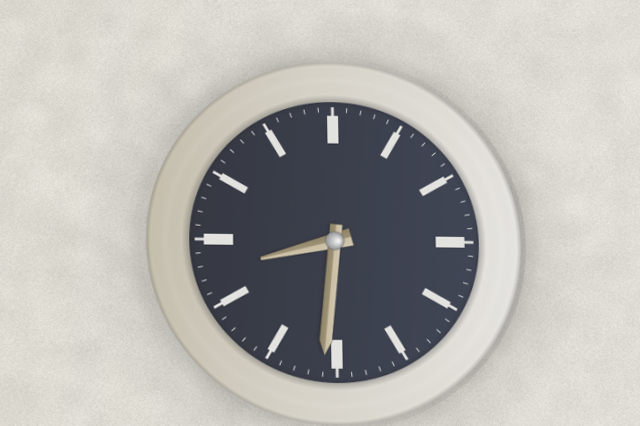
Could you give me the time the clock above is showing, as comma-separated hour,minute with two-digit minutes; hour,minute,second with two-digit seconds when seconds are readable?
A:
8,31
